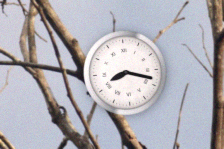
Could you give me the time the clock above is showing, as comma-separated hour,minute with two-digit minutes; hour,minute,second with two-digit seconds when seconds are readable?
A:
8,18
